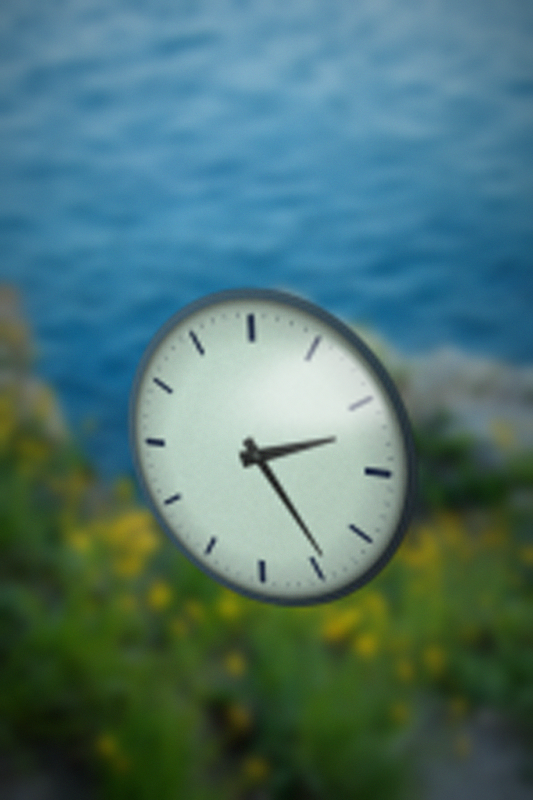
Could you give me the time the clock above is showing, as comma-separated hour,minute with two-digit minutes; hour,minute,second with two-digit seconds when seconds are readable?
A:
2,24
